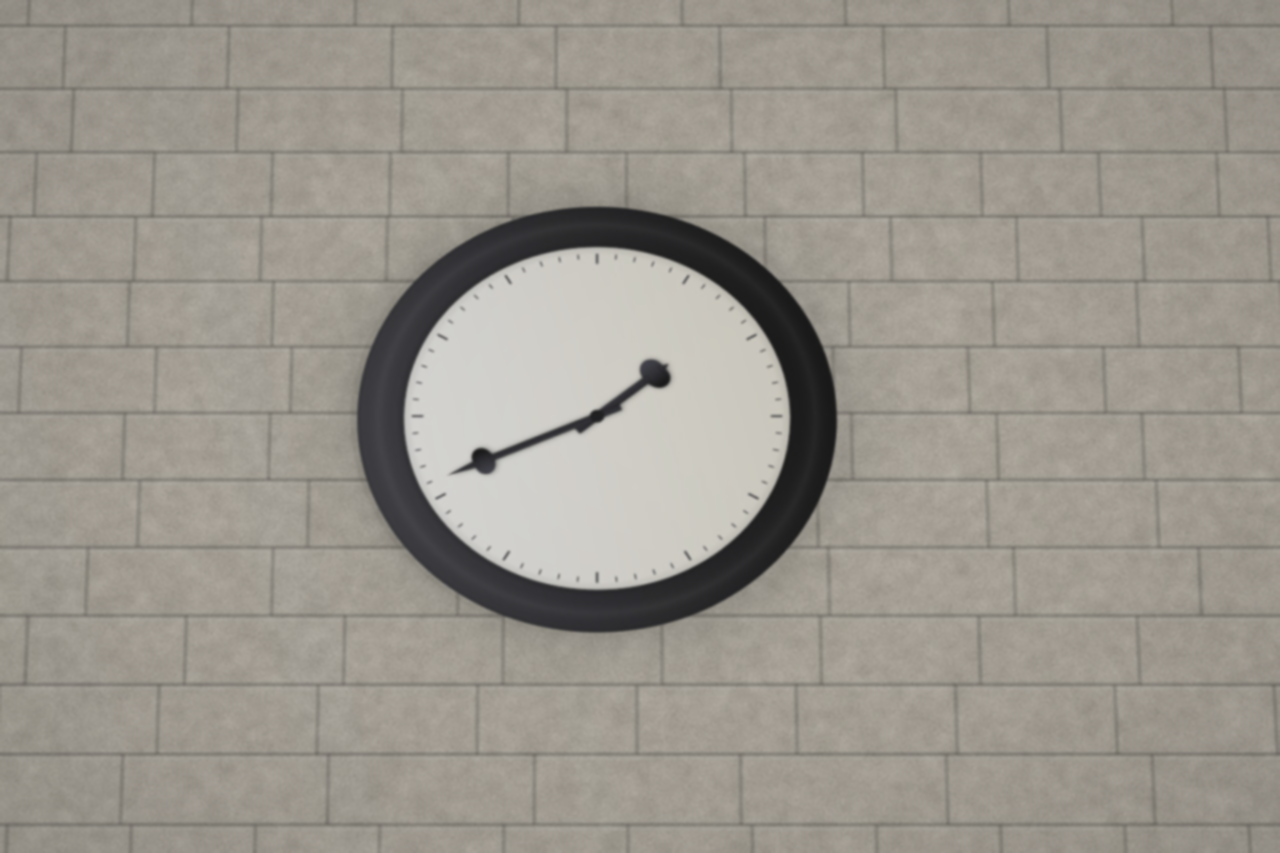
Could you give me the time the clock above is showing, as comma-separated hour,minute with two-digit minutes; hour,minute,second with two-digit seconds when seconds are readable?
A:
1,41
